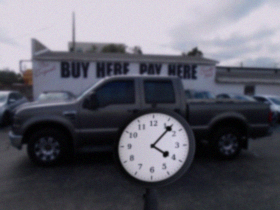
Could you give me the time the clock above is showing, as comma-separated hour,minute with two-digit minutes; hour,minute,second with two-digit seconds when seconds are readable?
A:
4,07
